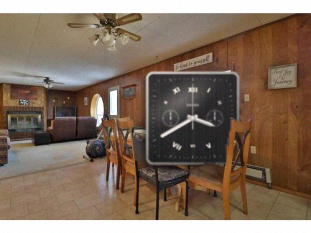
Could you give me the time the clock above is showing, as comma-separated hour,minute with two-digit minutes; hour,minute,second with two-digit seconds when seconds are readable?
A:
3,40
